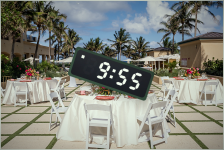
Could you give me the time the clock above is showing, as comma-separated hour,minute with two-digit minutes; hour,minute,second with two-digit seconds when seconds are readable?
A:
9,55
